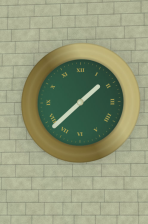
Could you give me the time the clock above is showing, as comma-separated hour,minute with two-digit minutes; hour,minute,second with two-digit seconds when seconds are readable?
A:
1,38
